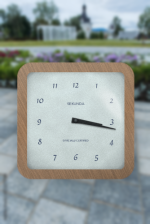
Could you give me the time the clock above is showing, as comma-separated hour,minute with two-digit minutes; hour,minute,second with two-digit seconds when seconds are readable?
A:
3,17
